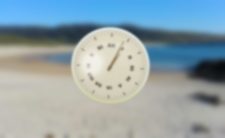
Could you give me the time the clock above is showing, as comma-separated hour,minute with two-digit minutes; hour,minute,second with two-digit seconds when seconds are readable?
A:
1,04
